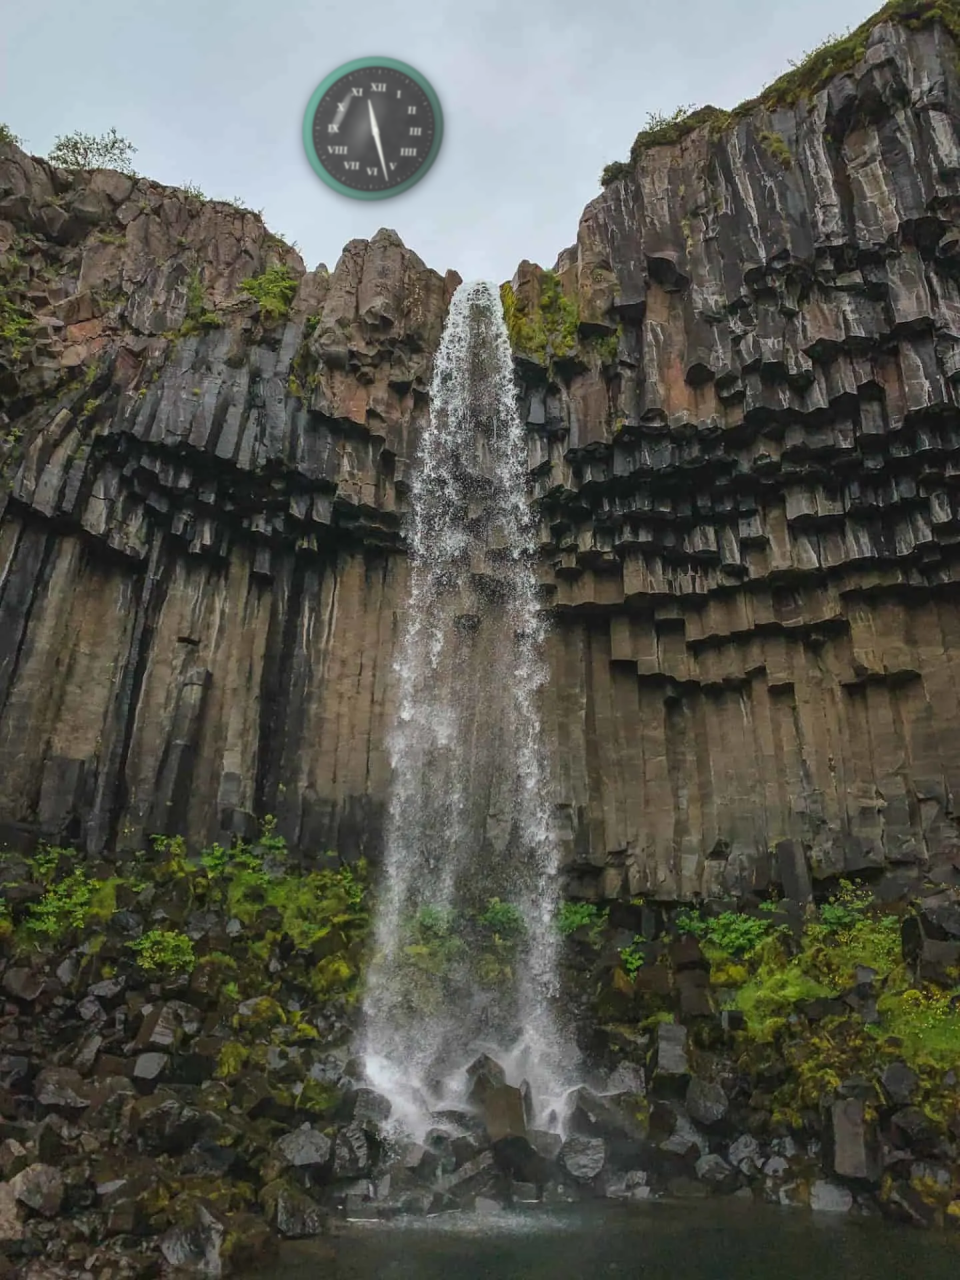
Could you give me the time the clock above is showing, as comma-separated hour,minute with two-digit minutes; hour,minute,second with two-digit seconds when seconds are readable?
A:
11,27
